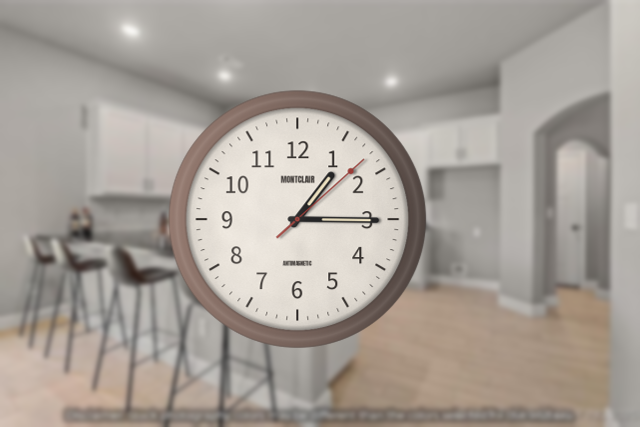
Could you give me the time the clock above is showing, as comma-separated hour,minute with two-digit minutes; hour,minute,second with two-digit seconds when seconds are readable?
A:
1,15,08
